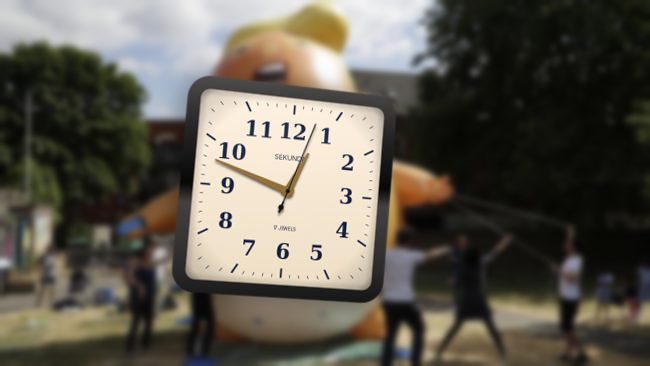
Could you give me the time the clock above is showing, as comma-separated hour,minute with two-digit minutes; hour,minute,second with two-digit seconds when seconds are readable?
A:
12,48,03
